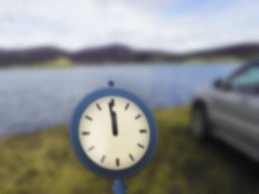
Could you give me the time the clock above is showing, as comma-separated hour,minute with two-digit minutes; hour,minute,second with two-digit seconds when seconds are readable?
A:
11,59
